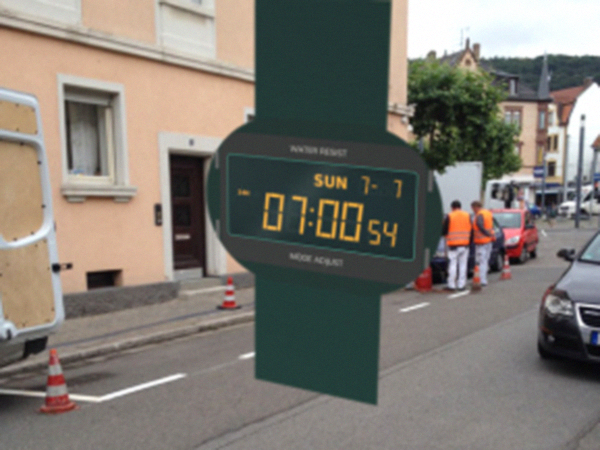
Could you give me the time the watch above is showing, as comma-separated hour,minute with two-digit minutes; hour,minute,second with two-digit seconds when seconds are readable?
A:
7,00,54
